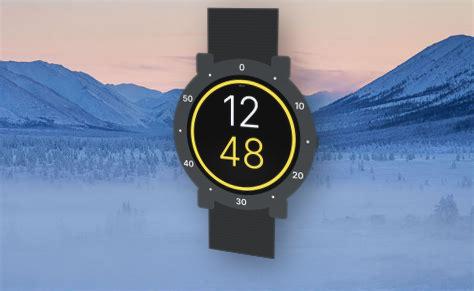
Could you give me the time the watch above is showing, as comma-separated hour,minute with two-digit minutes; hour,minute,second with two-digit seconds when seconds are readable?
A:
12,48
